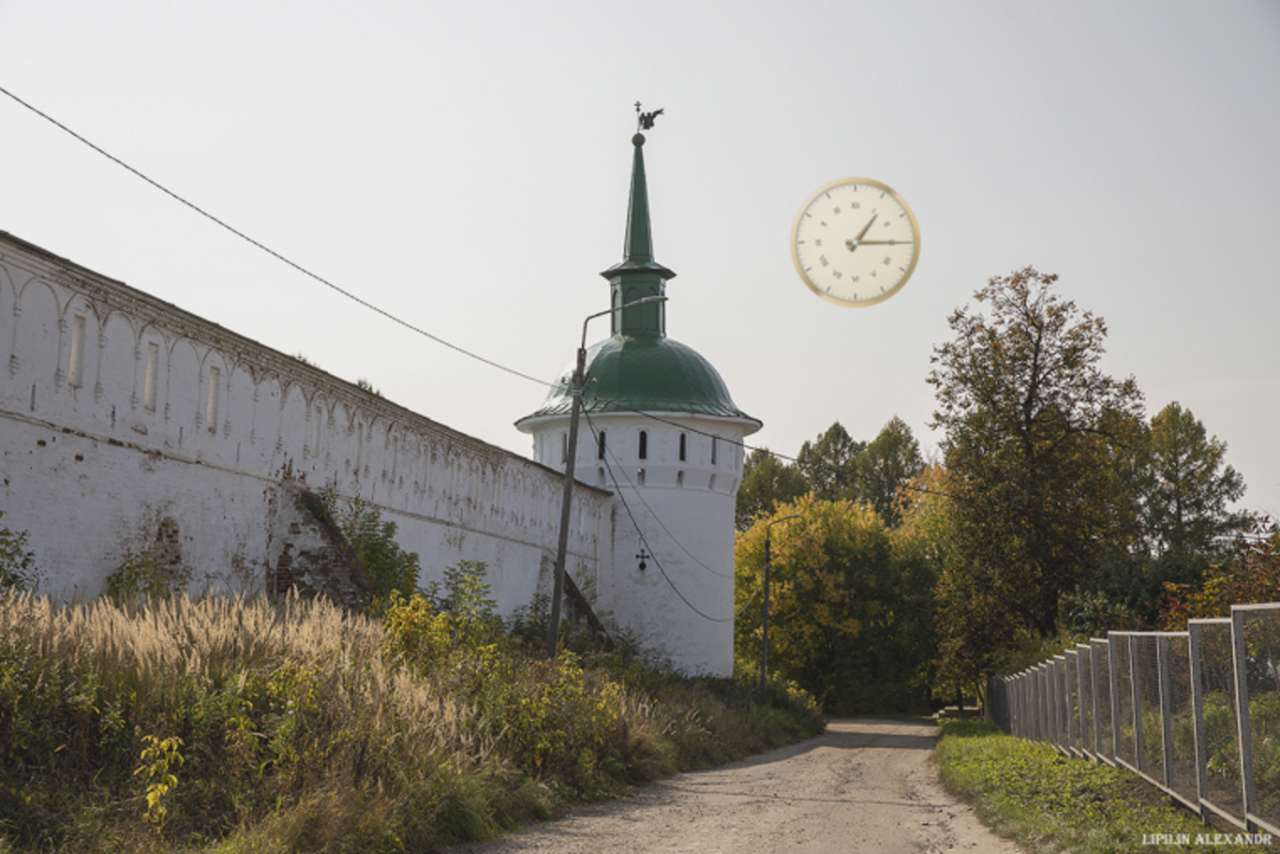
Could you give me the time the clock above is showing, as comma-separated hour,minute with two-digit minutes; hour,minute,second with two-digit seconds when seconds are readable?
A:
1,15
